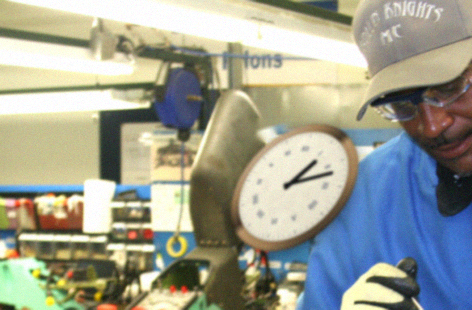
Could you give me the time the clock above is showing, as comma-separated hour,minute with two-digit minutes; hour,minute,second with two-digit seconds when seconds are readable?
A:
1,12
